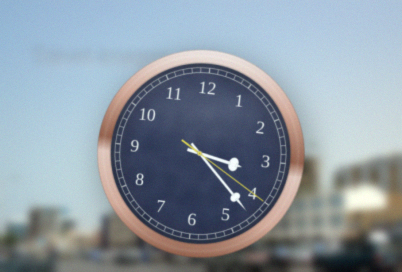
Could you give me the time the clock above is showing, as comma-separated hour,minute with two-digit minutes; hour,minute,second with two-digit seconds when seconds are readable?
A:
3,22,20
